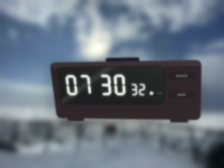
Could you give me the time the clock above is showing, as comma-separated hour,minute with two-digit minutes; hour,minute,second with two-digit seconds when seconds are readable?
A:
7,30,32
